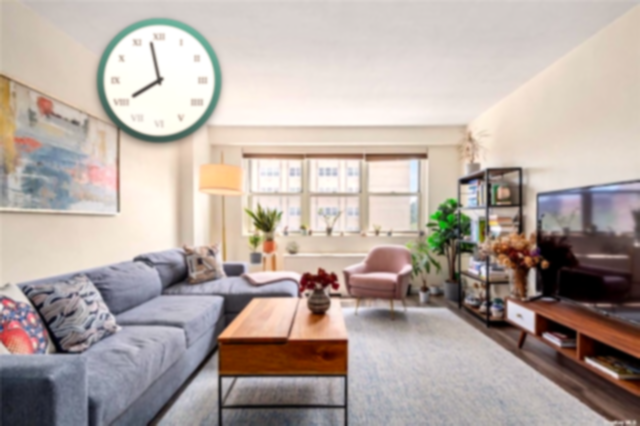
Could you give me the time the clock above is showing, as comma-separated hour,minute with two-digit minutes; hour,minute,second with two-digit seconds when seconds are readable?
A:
7,58
